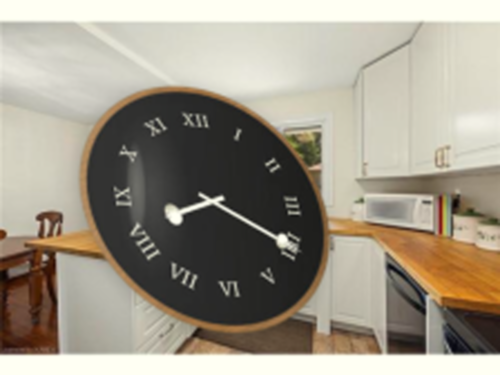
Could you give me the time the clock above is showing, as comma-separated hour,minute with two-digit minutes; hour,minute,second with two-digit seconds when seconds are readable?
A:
8,20
